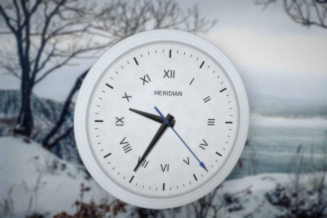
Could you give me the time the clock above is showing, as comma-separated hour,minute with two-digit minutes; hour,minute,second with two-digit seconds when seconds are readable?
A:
9,35,23
